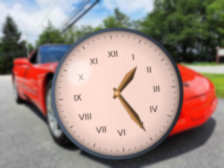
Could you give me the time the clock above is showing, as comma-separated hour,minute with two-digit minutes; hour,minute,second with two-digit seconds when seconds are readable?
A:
1,25
